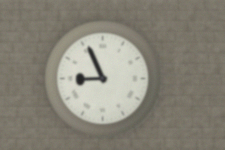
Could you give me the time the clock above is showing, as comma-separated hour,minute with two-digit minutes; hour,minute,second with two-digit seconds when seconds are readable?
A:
8,56
